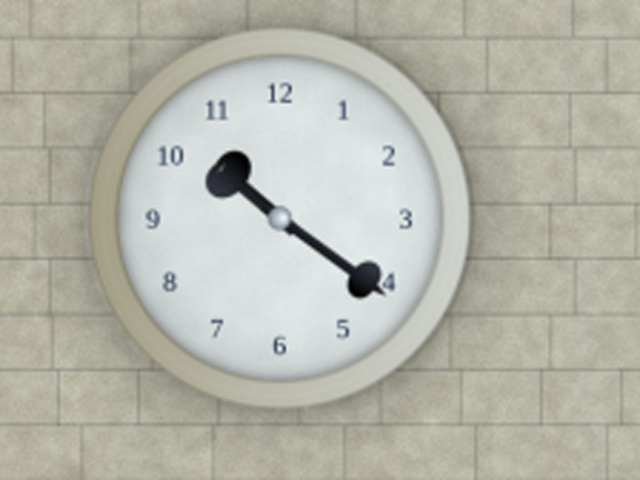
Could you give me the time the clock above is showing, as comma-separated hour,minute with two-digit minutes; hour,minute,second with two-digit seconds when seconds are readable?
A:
10,21
